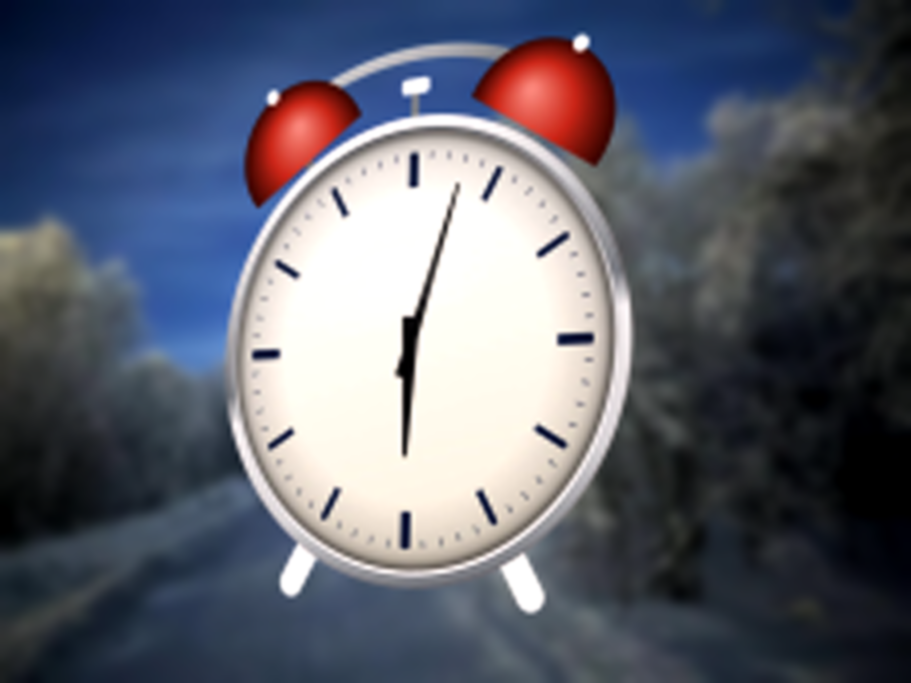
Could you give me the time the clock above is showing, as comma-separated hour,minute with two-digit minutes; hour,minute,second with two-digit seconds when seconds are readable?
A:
6,03
